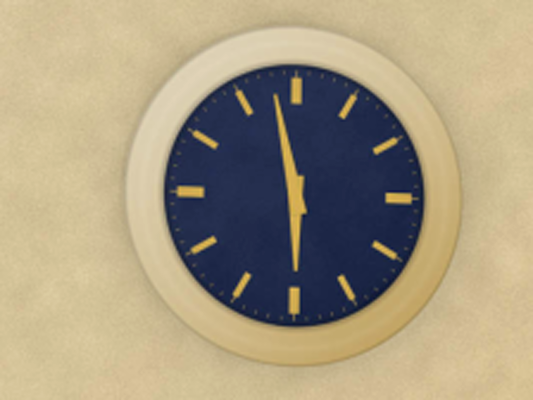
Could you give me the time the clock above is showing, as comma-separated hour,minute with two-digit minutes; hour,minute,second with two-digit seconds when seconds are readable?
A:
5,58
